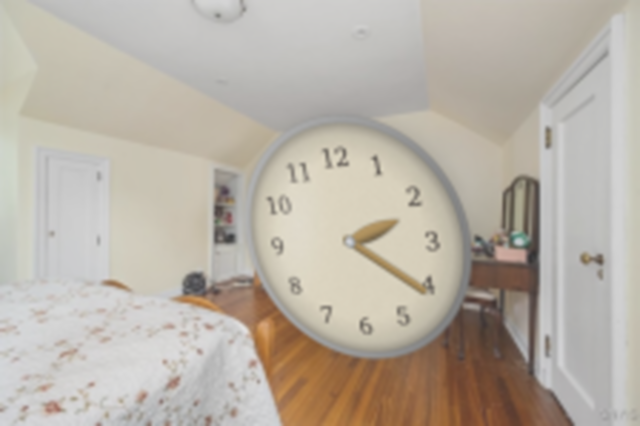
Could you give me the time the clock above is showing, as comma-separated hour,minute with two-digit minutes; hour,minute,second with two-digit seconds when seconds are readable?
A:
2,21
